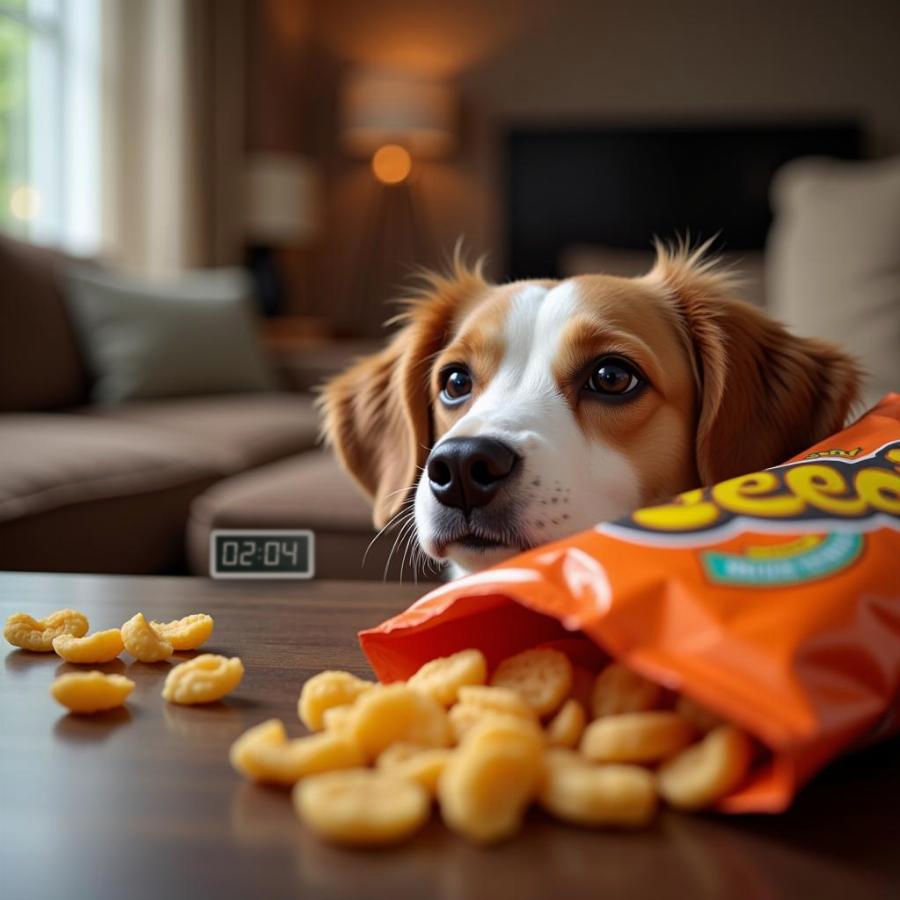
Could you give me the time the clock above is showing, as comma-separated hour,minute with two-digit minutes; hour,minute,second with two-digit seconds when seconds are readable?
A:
2,04
